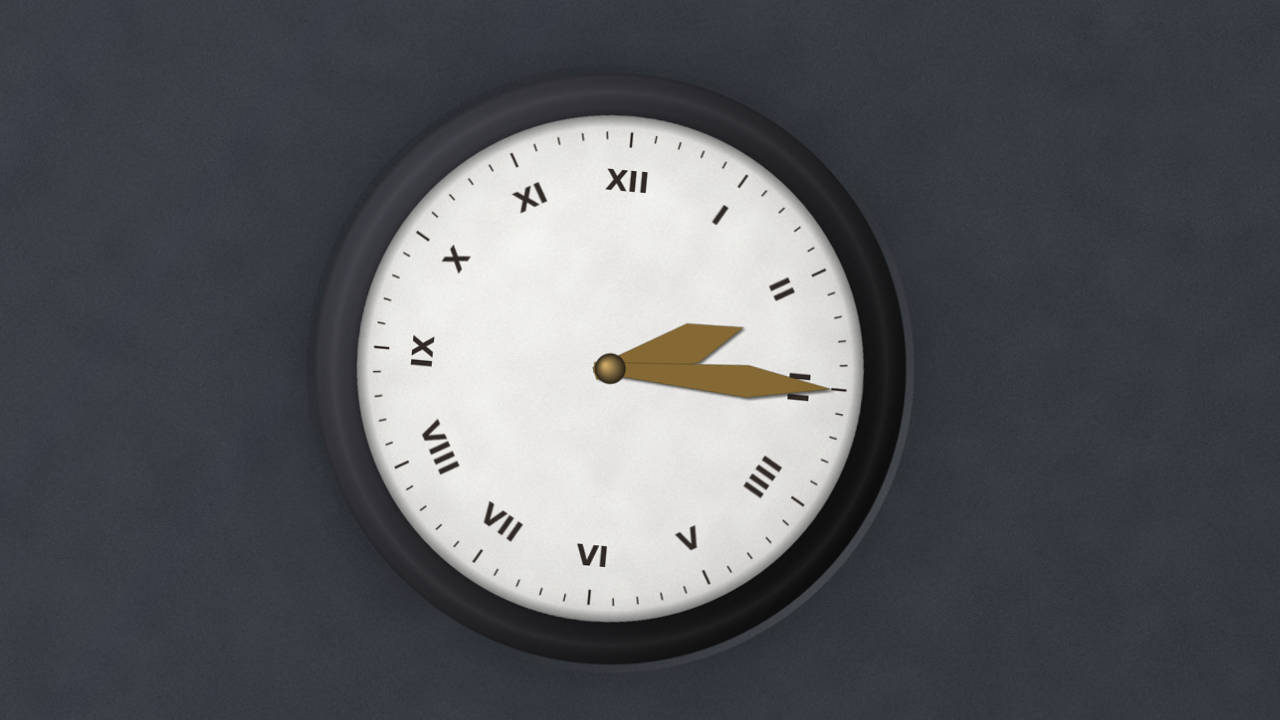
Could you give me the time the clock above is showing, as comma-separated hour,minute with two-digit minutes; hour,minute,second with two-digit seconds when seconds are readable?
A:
2,15
